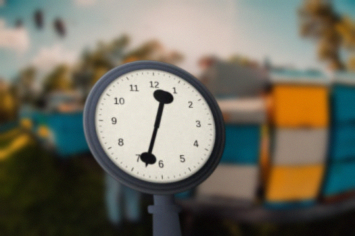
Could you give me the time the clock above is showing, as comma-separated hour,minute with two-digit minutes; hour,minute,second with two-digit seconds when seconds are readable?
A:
12,33
